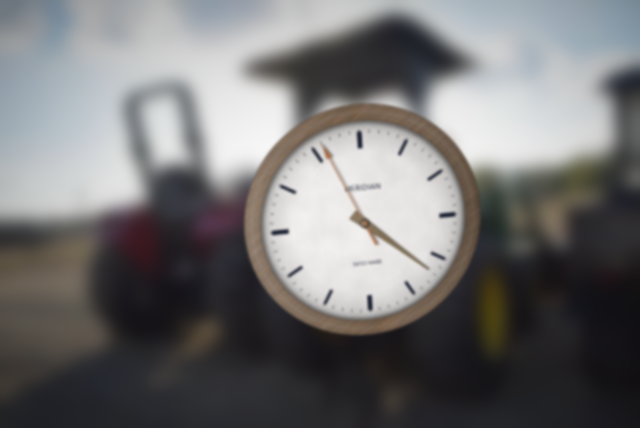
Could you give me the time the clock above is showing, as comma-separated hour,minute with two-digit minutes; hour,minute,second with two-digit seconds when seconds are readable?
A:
4,21,56
